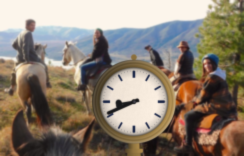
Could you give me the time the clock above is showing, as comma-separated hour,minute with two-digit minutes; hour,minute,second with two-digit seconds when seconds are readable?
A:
8,41
